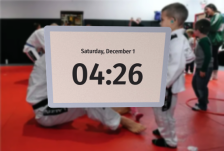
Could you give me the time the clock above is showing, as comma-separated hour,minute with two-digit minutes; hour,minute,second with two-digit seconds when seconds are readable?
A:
4,26
